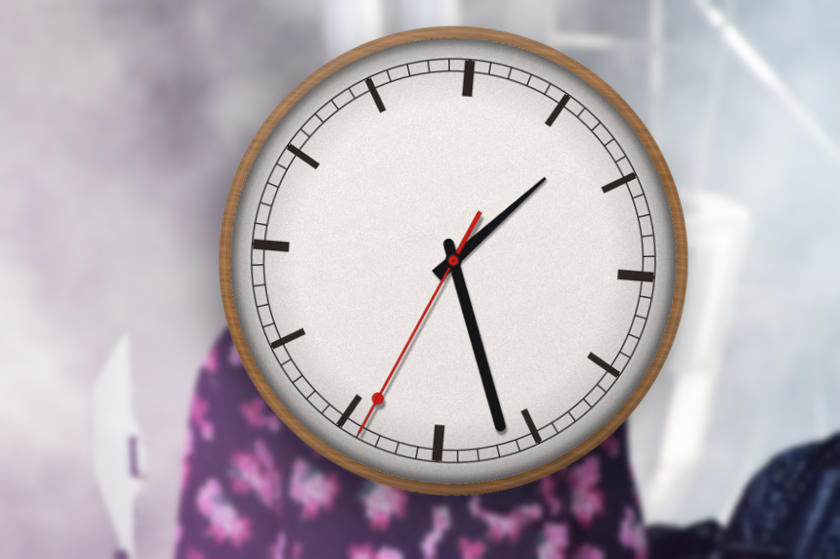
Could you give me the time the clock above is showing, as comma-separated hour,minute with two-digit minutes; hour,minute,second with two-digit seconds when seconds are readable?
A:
1,26,34
